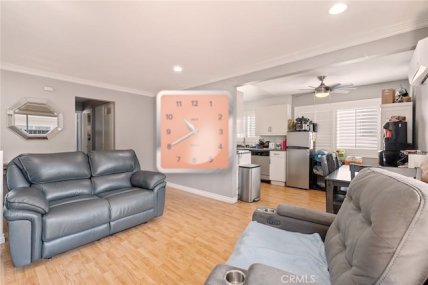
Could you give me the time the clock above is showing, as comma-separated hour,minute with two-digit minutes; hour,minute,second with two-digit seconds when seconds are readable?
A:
10,40
